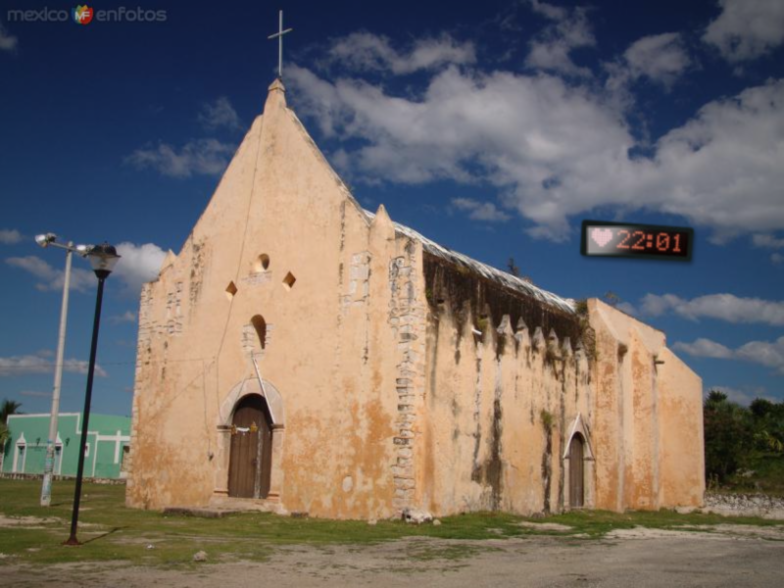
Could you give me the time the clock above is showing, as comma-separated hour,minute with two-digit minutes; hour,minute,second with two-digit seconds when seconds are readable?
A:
22,01
